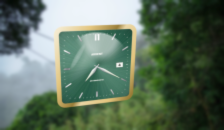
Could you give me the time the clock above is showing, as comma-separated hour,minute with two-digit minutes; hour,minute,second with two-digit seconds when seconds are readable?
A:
7,20
